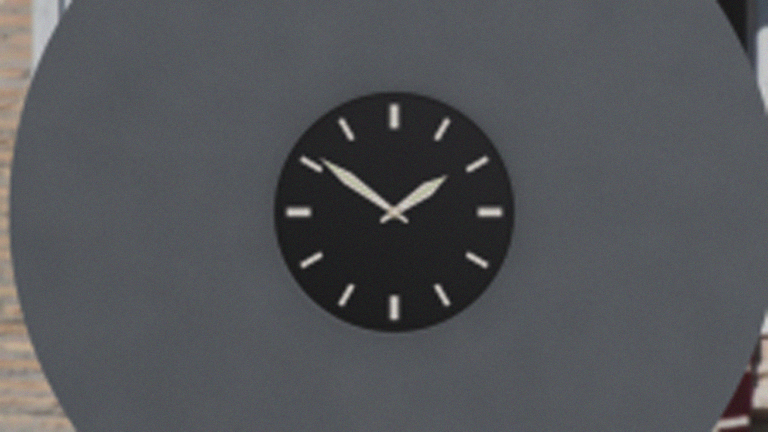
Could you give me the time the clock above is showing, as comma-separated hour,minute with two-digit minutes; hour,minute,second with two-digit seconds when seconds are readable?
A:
1,51
